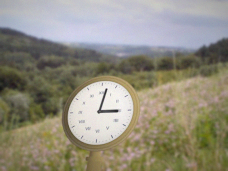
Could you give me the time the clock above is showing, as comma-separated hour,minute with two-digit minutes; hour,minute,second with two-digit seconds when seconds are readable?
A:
3,02
